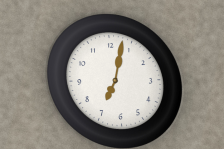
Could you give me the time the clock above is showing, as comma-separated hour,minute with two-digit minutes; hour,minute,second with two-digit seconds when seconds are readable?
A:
7,03
